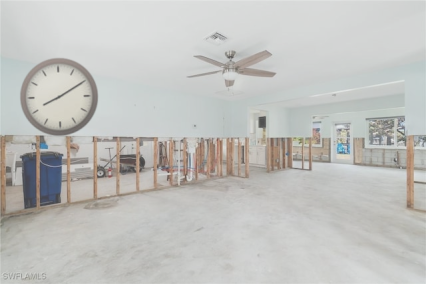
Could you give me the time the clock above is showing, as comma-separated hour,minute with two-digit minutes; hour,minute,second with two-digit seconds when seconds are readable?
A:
8,10
